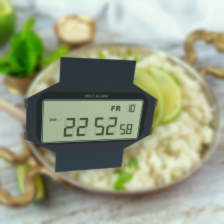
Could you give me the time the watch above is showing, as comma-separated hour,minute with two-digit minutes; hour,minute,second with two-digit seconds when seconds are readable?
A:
22,52,58
